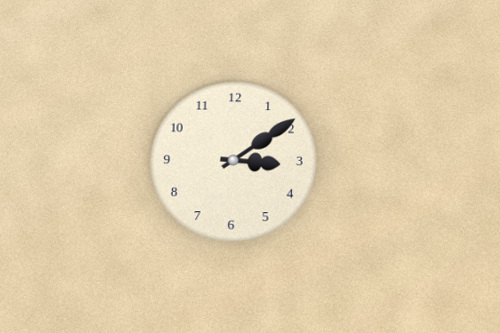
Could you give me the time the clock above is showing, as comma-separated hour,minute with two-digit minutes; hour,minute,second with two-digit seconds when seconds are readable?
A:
3,09
